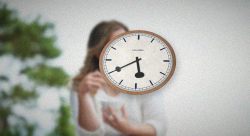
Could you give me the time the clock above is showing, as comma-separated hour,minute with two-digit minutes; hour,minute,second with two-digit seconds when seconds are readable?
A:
5,40
